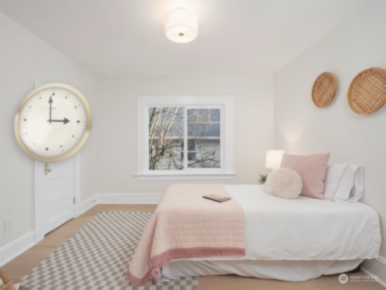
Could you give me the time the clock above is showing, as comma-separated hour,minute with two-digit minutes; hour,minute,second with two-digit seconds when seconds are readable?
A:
2,59
